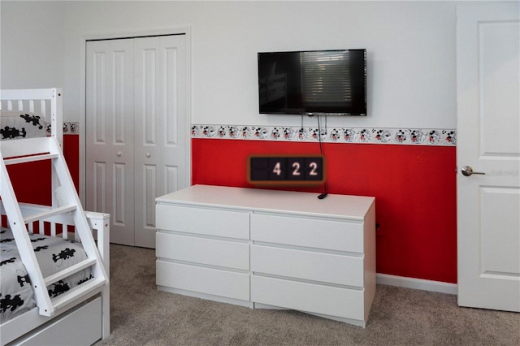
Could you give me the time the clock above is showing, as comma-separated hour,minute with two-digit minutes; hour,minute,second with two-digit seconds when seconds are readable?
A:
4,22
